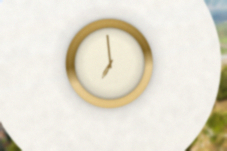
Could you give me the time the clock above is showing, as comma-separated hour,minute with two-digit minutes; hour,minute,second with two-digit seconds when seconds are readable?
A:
6,59
